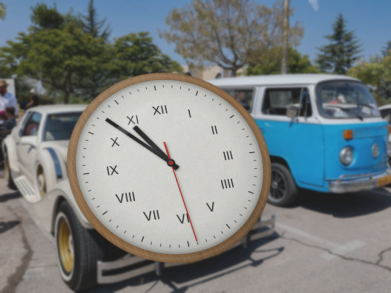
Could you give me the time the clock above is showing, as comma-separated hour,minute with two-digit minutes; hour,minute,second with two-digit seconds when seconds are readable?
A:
10,52,29
